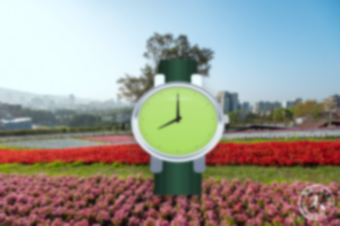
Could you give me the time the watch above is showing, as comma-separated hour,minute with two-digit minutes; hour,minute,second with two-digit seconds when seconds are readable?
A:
8,00
